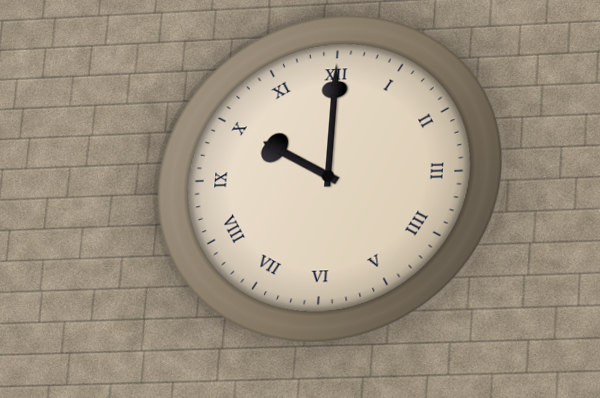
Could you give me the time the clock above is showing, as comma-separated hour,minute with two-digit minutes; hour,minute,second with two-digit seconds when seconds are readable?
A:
10,00
